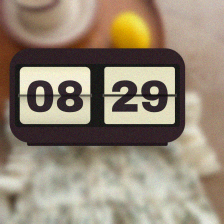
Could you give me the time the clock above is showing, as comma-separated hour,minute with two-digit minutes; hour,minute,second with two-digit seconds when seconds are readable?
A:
8,29
